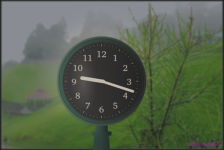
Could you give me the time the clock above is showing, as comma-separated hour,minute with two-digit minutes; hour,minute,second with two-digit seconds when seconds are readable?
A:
9,18
